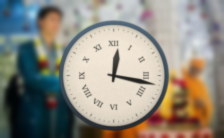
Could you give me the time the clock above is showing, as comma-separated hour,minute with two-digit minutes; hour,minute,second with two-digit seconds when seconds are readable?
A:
12,17
